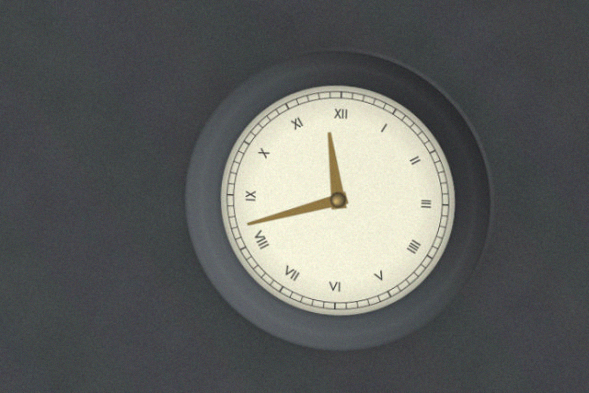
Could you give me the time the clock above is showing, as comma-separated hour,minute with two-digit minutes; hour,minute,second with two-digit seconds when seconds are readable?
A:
11,42
